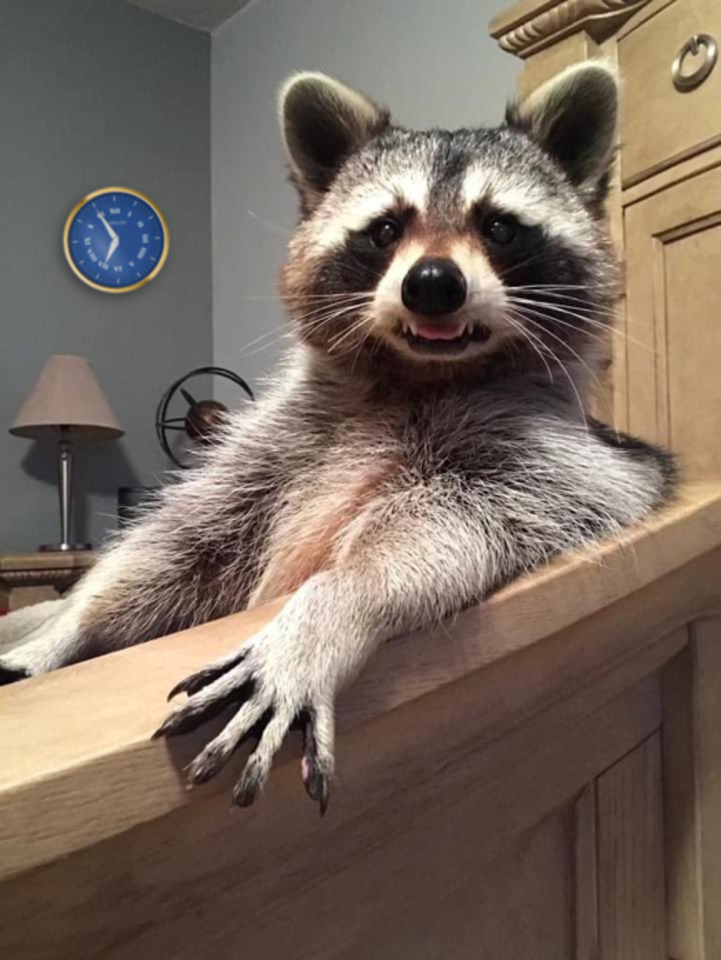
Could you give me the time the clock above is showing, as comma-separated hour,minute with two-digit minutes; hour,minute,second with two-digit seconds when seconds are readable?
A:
6,55
